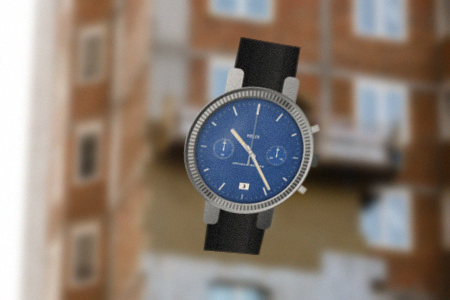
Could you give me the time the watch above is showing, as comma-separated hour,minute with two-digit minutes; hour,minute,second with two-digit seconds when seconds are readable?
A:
10,24
